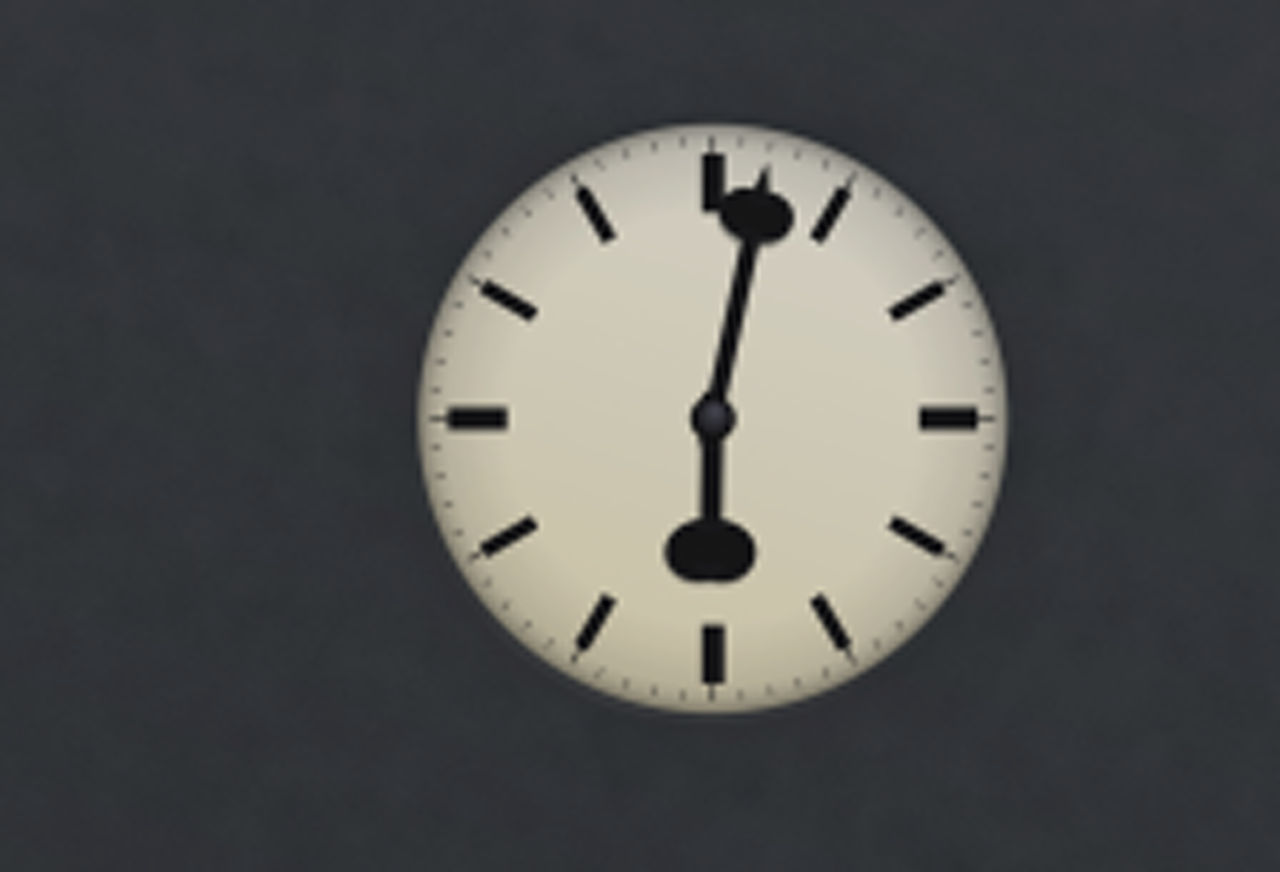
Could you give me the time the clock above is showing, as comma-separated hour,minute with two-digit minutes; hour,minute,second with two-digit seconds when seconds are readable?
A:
6,02
